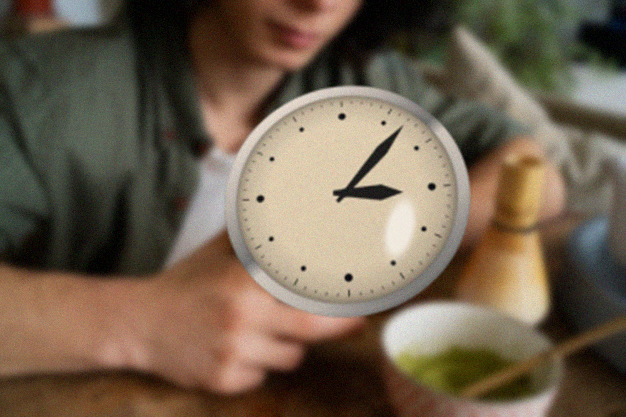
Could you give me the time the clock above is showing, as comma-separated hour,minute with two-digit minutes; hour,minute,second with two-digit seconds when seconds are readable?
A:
3,07
